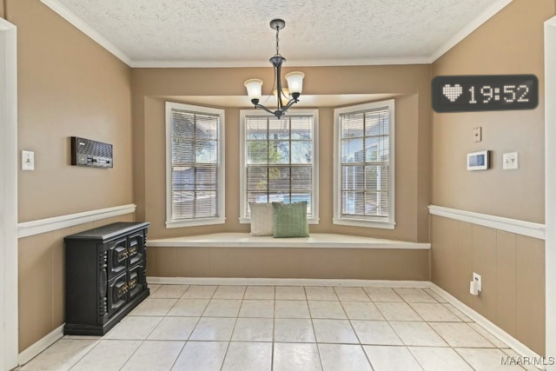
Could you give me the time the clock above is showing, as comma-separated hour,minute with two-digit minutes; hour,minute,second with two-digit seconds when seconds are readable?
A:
19,52
